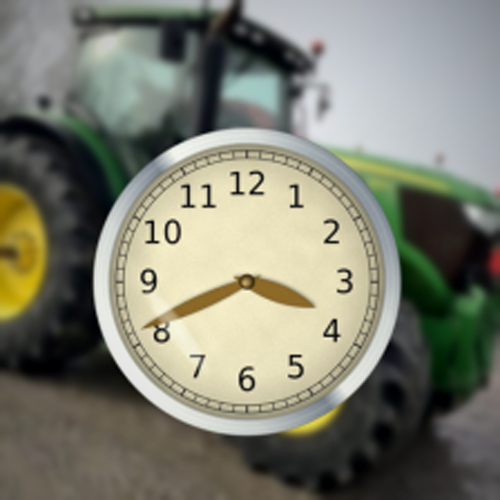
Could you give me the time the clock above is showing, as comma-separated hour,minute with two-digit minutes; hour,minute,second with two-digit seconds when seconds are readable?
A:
3,41
